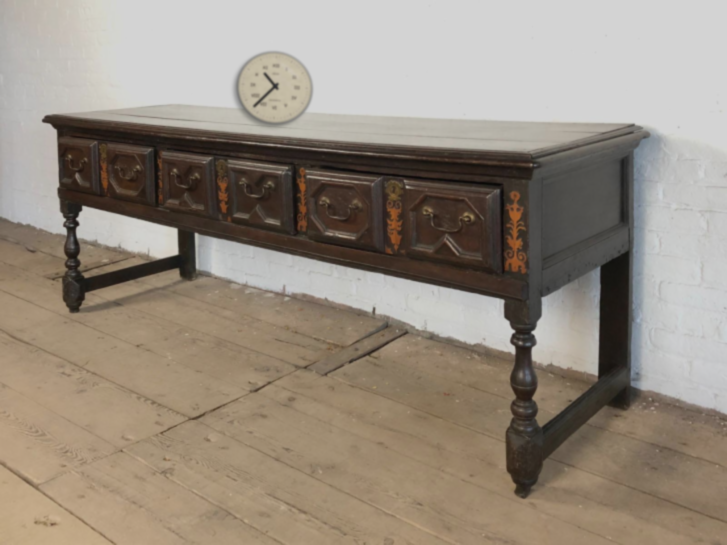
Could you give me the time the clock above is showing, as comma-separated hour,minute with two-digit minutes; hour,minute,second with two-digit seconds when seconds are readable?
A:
10,37
